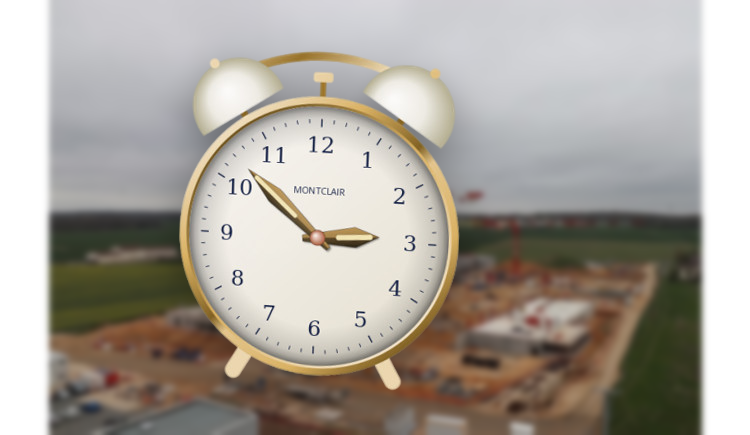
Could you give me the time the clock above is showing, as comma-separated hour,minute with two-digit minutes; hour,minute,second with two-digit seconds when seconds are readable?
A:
2,52
